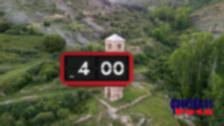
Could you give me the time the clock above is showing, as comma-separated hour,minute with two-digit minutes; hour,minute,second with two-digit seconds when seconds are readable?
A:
4,00
